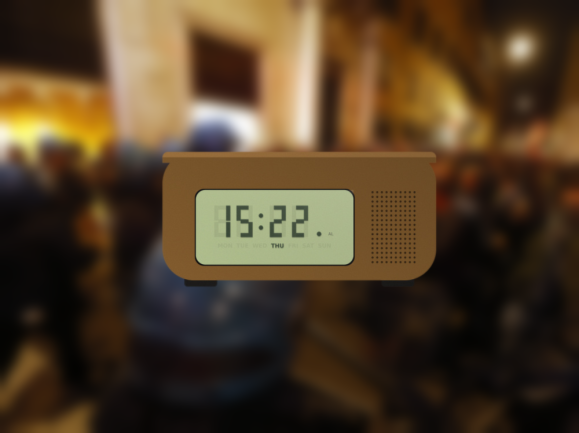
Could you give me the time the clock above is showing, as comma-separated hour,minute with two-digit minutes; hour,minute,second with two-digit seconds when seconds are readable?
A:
15,22
